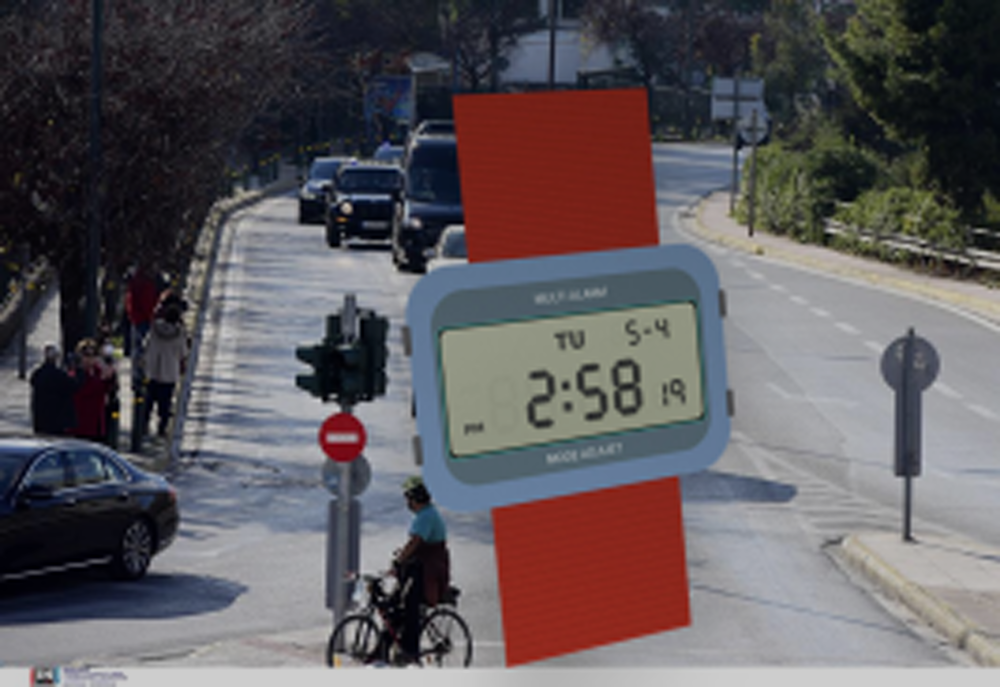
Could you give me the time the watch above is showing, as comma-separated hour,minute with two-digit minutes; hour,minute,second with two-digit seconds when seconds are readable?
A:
2,58,19
